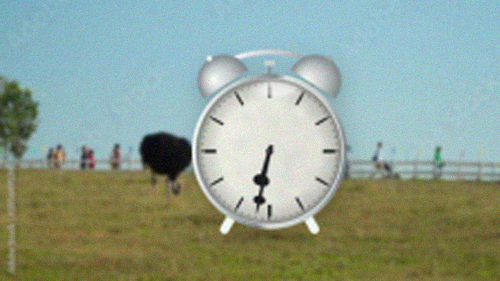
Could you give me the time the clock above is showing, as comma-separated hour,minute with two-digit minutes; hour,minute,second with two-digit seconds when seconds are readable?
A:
6,32
